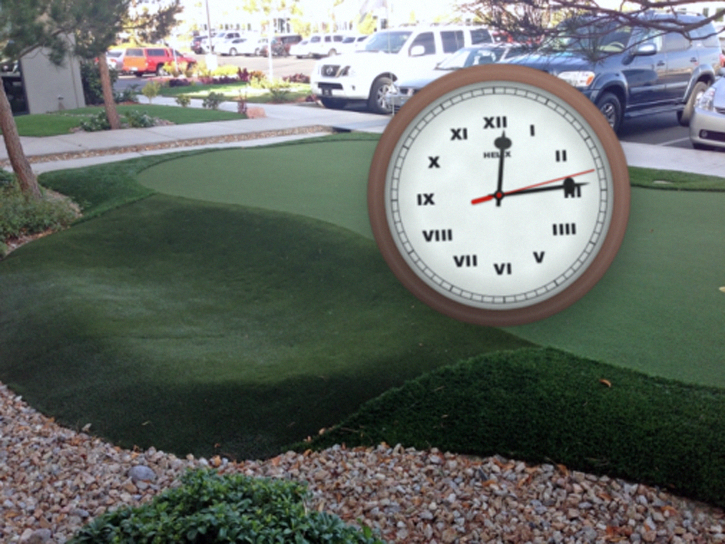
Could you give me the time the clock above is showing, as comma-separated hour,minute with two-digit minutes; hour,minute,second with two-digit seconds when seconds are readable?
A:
12,14,13
